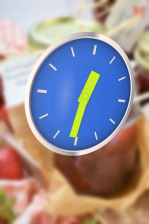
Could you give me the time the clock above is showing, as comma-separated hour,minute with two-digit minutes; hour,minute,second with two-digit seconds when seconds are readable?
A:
12,31
